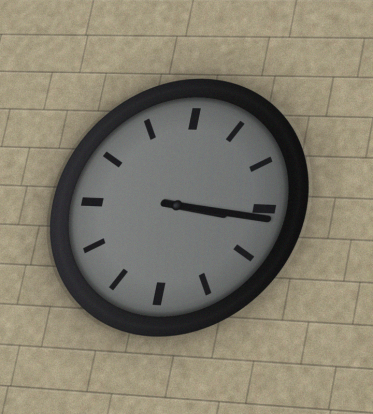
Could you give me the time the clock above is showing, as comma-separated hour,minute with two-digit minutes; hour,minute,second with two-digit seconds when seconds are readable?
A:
3,16
